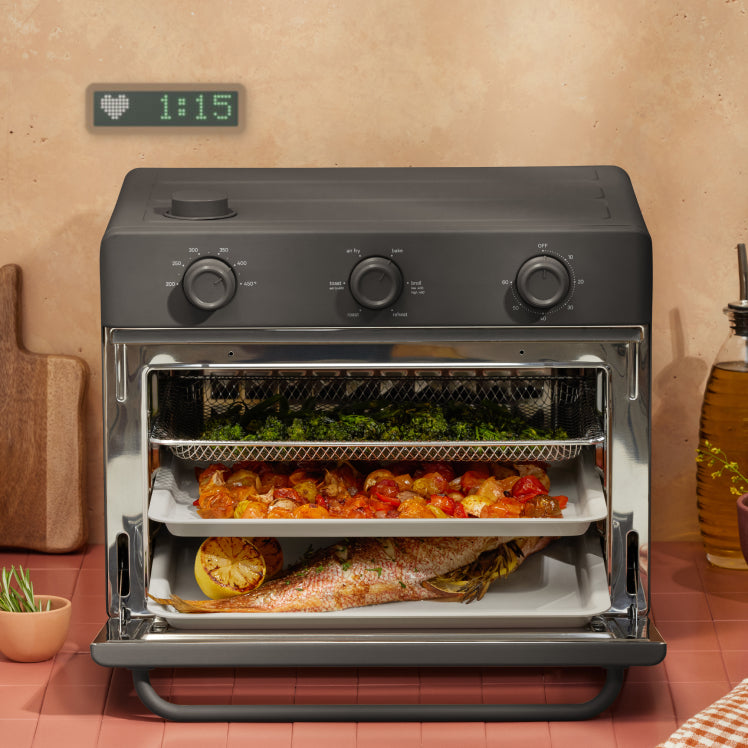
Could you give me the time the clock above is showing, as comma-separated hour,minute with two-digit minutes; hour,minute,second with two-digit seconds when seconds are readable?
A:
1,15
